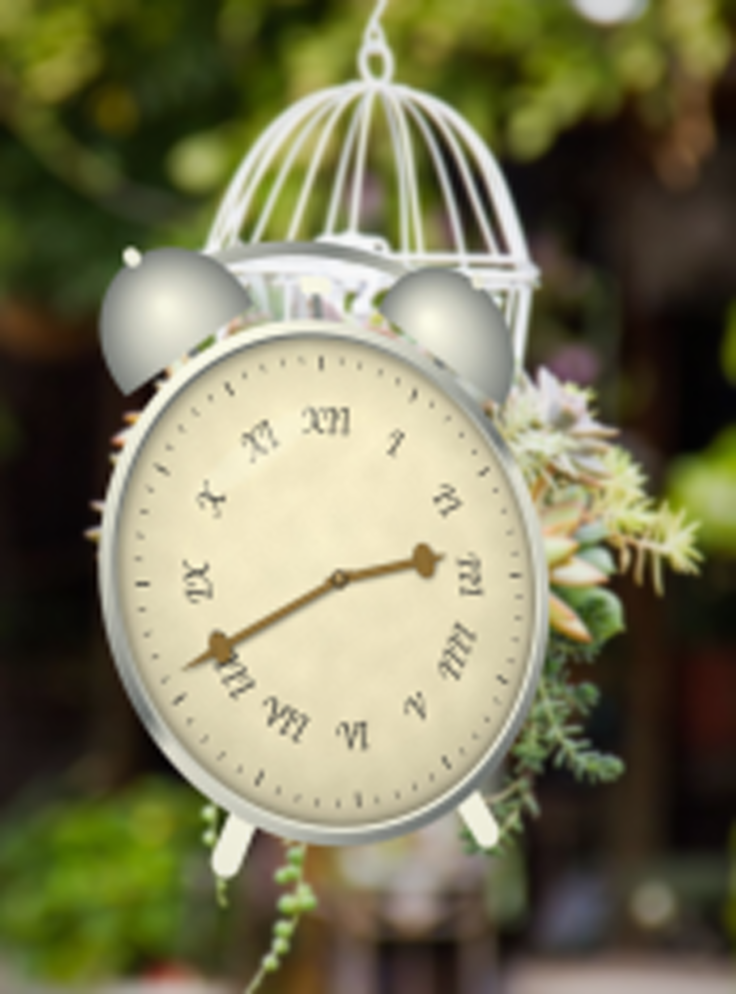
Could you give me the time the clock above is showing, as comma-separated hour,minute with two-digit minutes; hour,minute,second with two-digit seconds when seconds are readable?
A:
2,41
